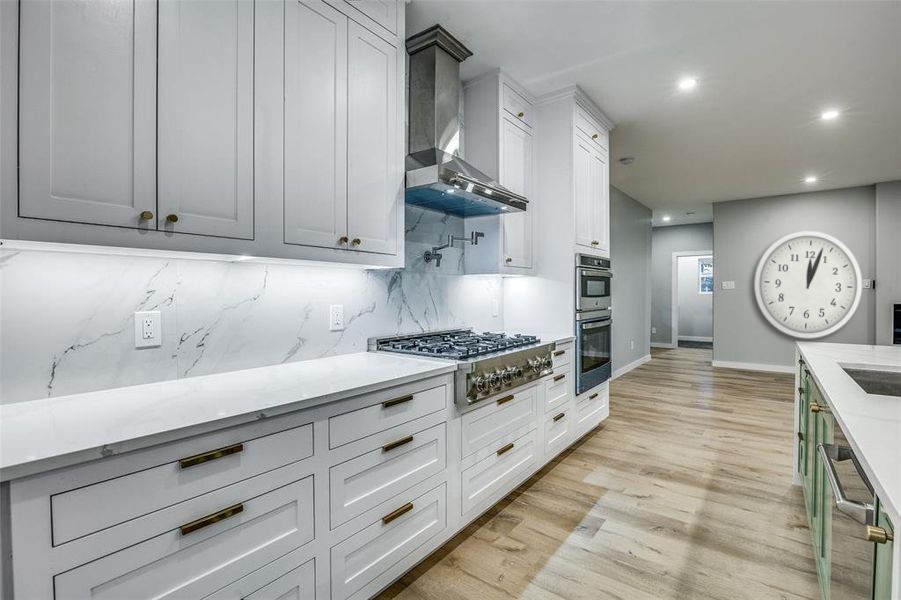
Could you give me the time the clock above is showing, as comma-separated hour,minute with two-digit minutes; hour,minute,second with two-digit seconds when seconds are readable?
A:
12,03
